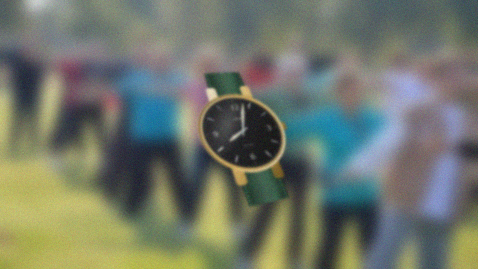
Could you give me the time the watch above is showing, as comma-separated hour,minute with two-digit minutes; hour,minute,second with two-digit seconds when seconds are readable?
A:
8,03
